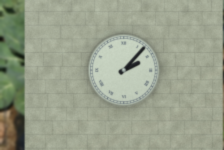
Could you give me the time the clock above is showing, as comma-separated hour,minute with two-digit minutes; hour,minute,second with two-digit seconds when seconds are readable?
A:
2,07
